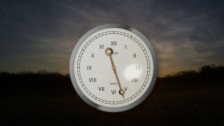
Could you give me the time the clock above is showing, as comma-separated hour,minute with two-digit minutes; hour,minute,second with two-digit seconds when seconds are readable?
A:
11,27
